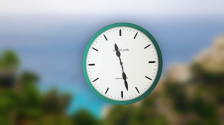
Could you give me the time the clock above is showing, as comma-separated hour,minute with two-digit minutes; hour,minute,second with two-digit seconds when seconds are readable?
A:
11,28
